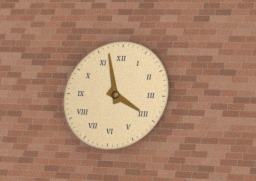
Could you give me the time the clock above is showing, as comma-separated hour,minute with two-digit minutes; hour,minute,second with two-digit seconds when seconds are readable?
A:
3,57
